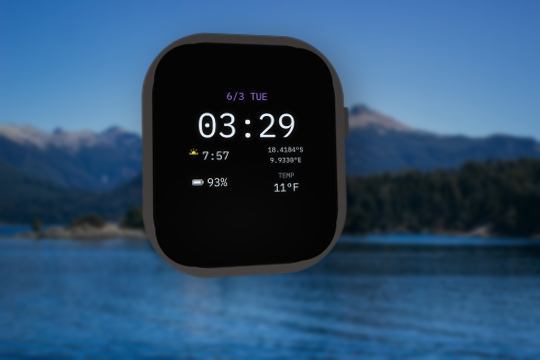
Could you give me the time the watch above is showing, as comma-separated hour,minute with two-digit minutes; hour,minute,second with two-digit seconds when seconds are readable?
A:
3,29
